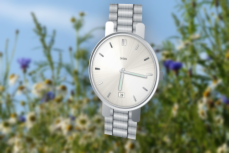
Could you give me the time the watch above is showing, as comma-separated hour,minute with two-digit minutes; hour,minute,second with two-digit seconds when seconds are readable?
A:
6,16
